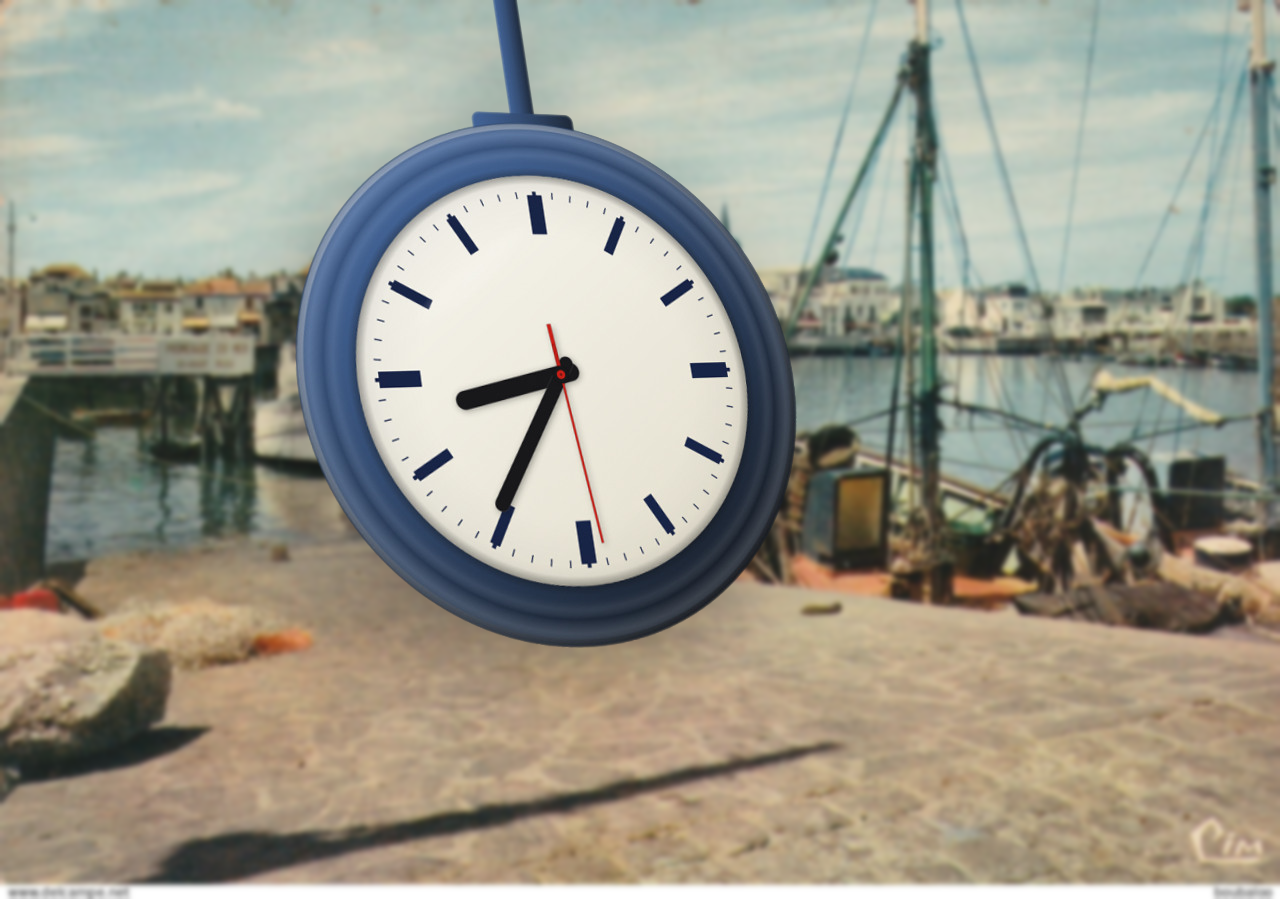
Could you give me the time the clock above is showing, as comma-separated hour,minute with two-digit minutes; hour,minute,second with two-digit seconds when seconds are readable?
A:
8,35,29
